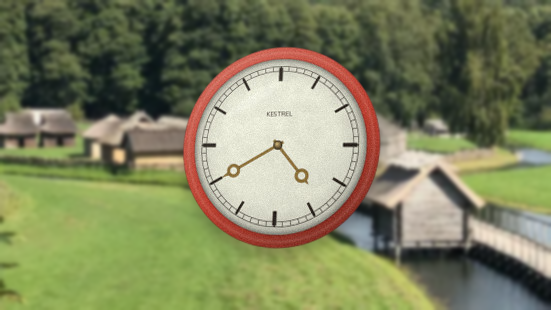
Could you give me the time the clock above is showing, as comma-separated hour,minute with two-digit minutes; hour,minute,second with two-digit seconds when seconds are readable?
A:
4,40
